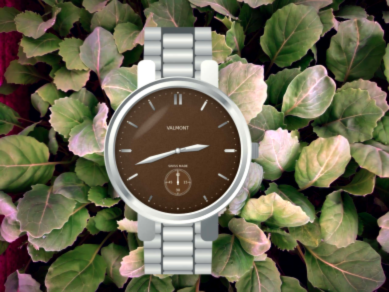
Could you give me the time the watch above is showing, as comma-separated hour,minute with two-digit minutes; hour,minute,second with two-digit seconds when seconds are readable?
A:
2,42
